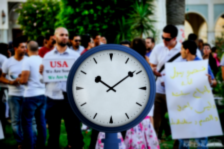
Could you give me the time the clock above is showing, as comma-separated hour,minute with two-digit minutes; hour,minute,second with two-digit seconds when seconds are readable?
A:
10,09
